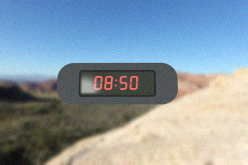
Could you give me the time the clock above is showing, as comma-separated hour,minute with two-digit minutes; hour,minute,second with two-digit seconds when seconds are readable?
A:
8,50
